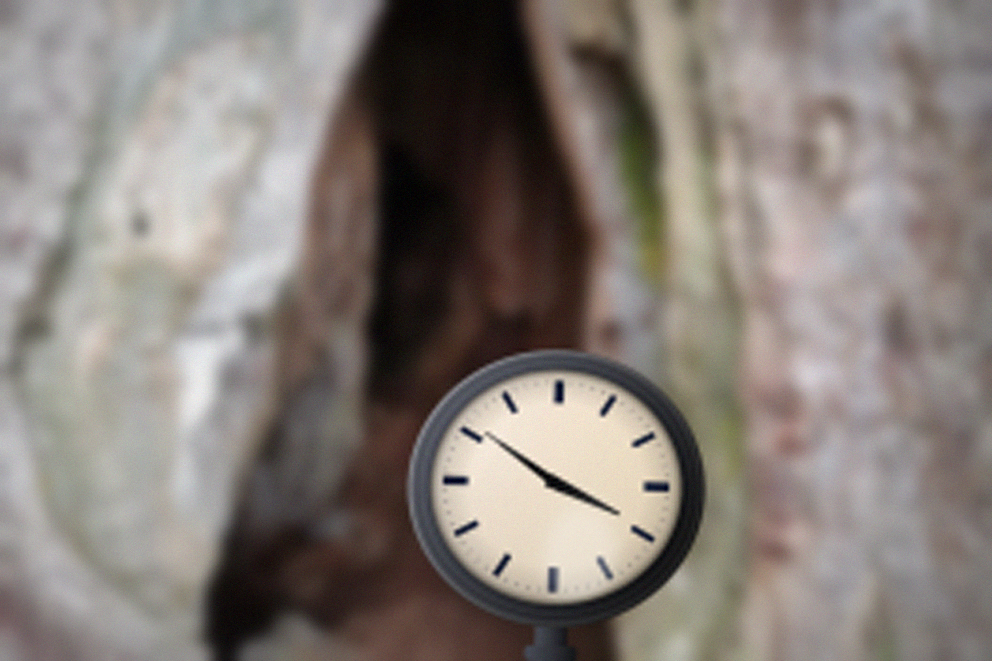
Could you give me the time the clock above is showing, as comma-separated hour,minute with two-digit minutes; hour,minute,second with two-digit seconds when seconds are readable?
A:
3,51
